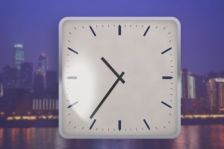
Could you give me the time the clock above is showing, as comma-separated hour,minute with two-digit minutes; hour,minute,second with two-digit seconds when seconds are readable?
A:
10,36
